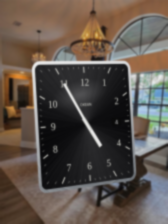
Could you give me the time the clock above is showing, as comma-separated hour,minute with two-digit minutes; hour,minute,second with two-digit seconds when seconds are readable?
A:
4,55
